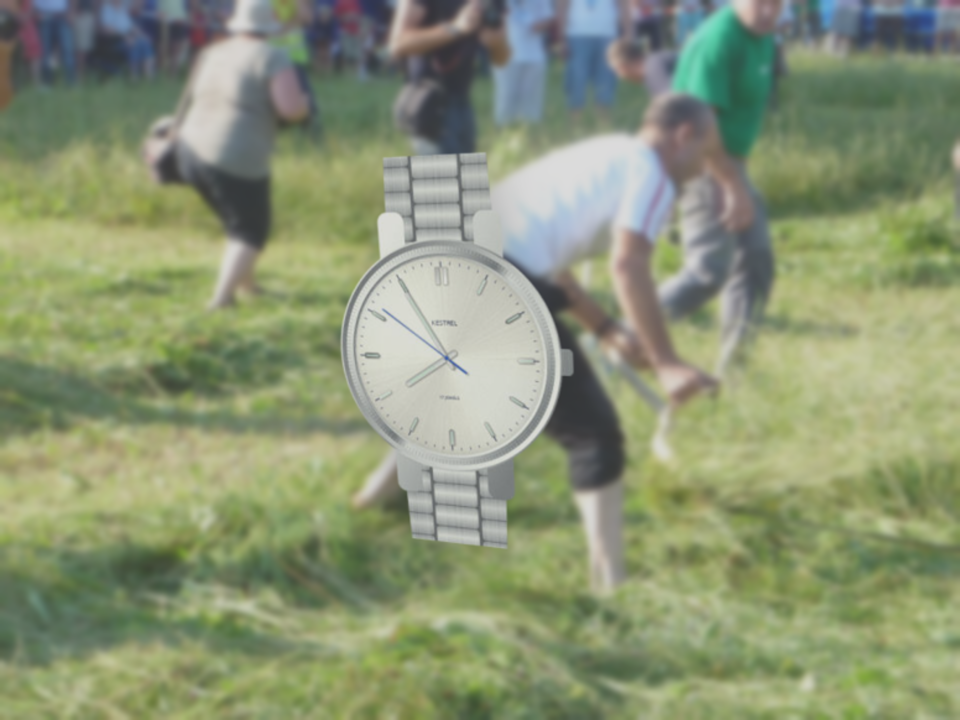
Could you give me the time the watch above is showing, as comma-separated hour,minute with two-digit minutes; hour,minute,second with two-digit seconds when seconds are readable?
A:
7,54,51
